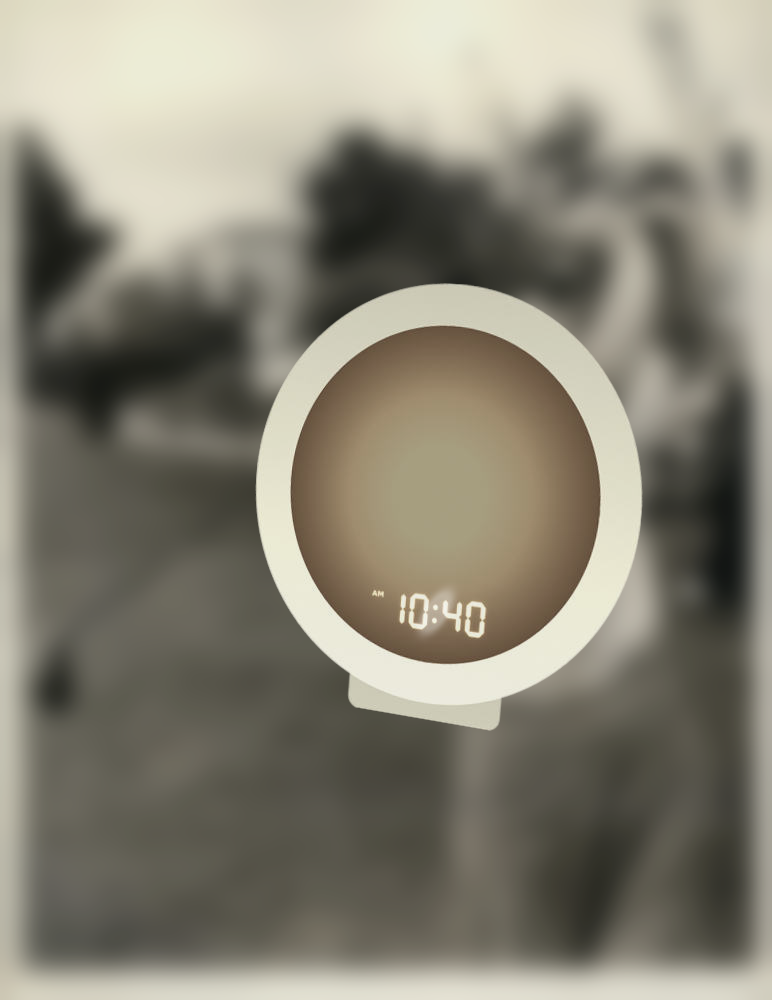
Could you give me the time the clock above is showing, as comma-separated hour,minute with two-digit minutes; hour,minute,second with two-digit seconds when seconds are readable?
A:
10,40
